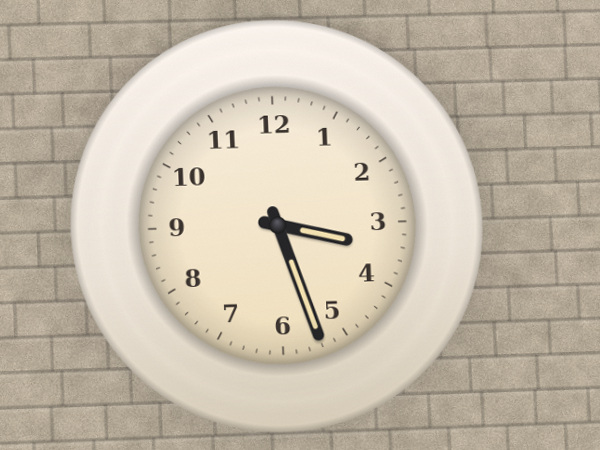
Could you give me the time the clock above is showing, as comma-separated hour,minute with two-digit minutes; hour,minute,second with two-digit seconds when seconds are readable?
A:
3,27
